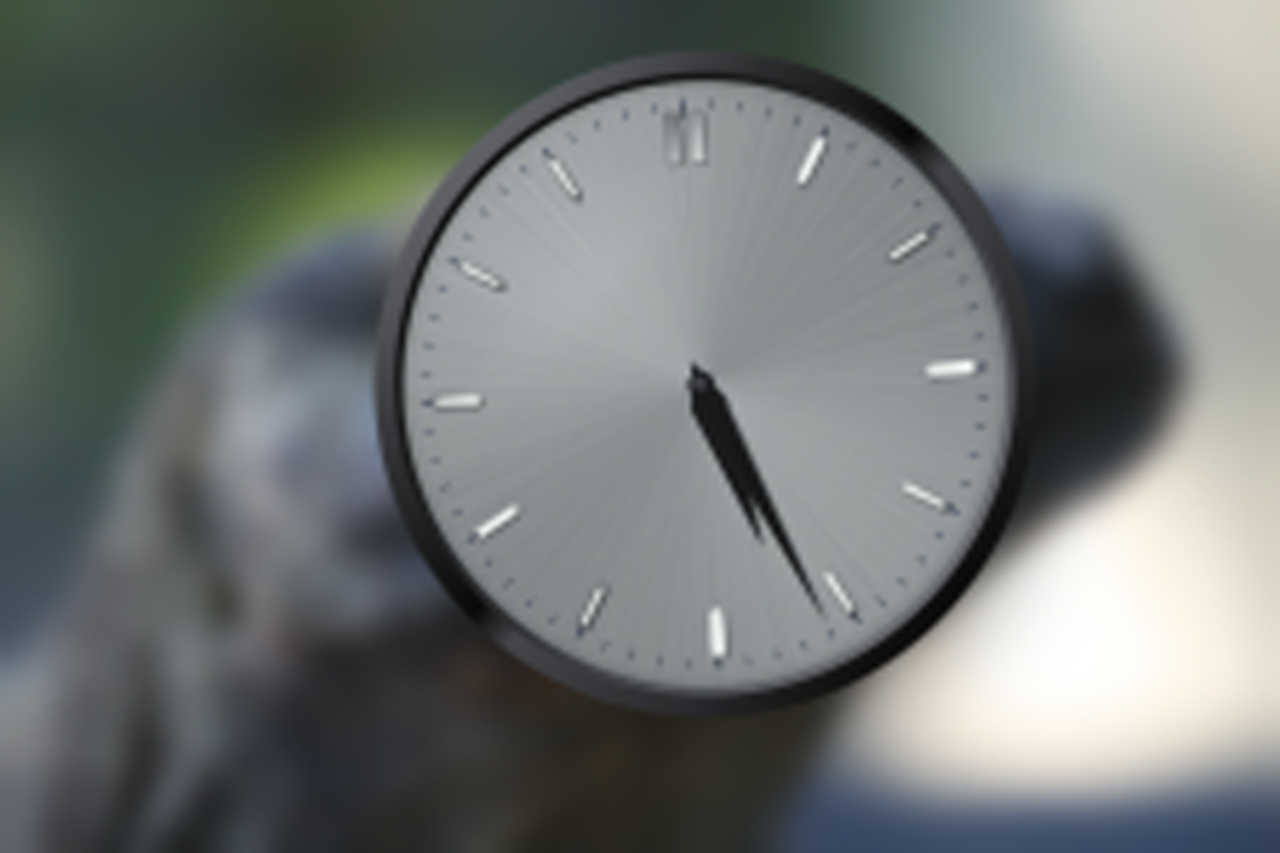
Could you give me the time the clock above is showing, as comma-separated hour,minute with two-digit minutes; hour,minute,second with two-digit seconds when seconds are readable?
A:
5,26
